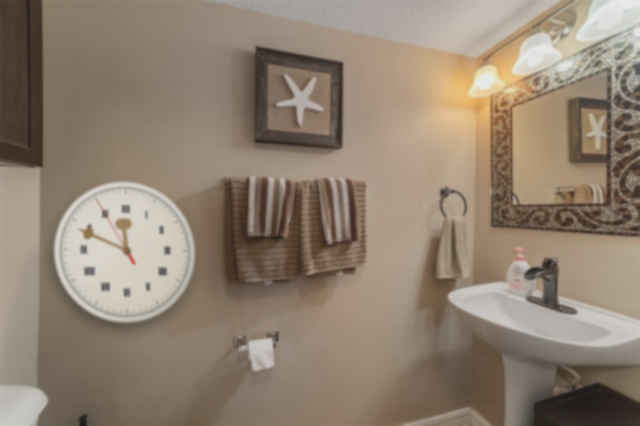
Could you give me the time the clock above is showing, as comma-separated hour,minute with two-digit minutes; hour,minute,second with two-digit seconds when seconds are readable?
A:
11,48,55
